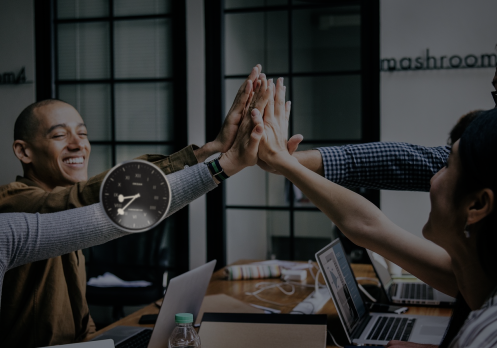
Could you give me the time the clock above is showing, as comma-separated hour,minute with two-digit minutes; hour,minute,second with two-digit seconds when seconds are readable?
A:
8,37
